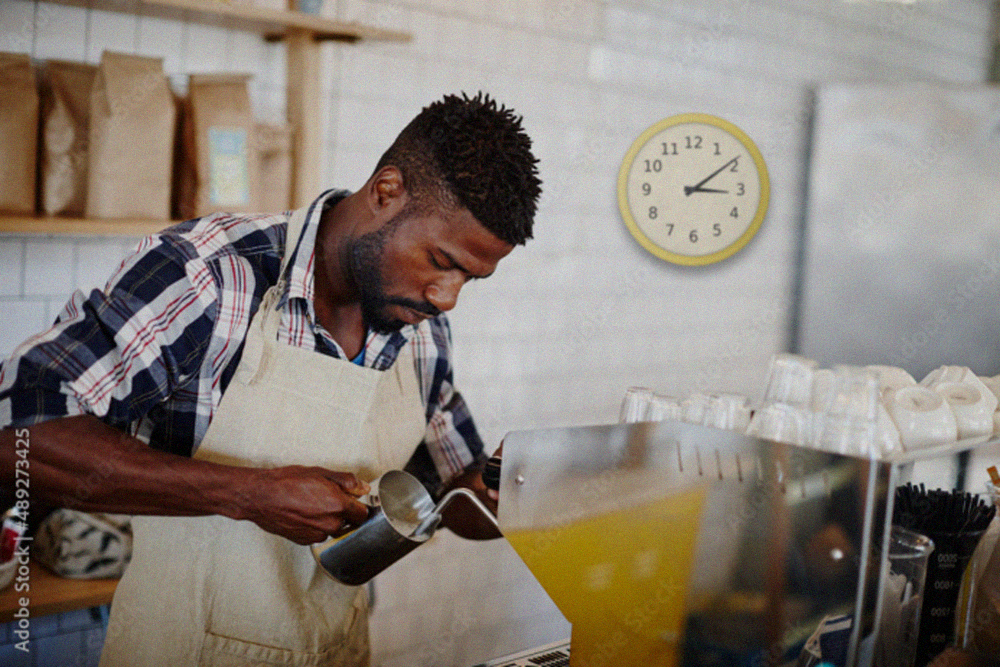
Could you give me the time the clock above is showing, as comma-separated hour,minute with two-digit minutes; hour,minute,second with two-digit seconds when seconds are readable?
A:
3,09
